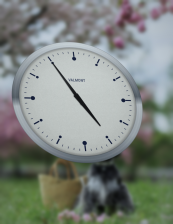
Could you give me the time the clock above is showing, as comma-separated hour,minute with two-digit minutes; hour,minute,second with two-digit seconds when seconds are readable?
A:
4,55
